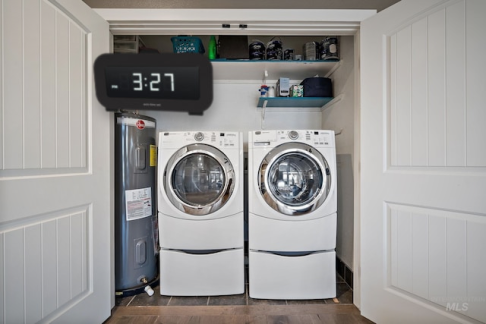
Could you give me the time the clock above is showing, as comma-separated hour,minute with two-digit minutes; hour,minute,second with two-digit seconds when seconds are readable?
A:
3,27
